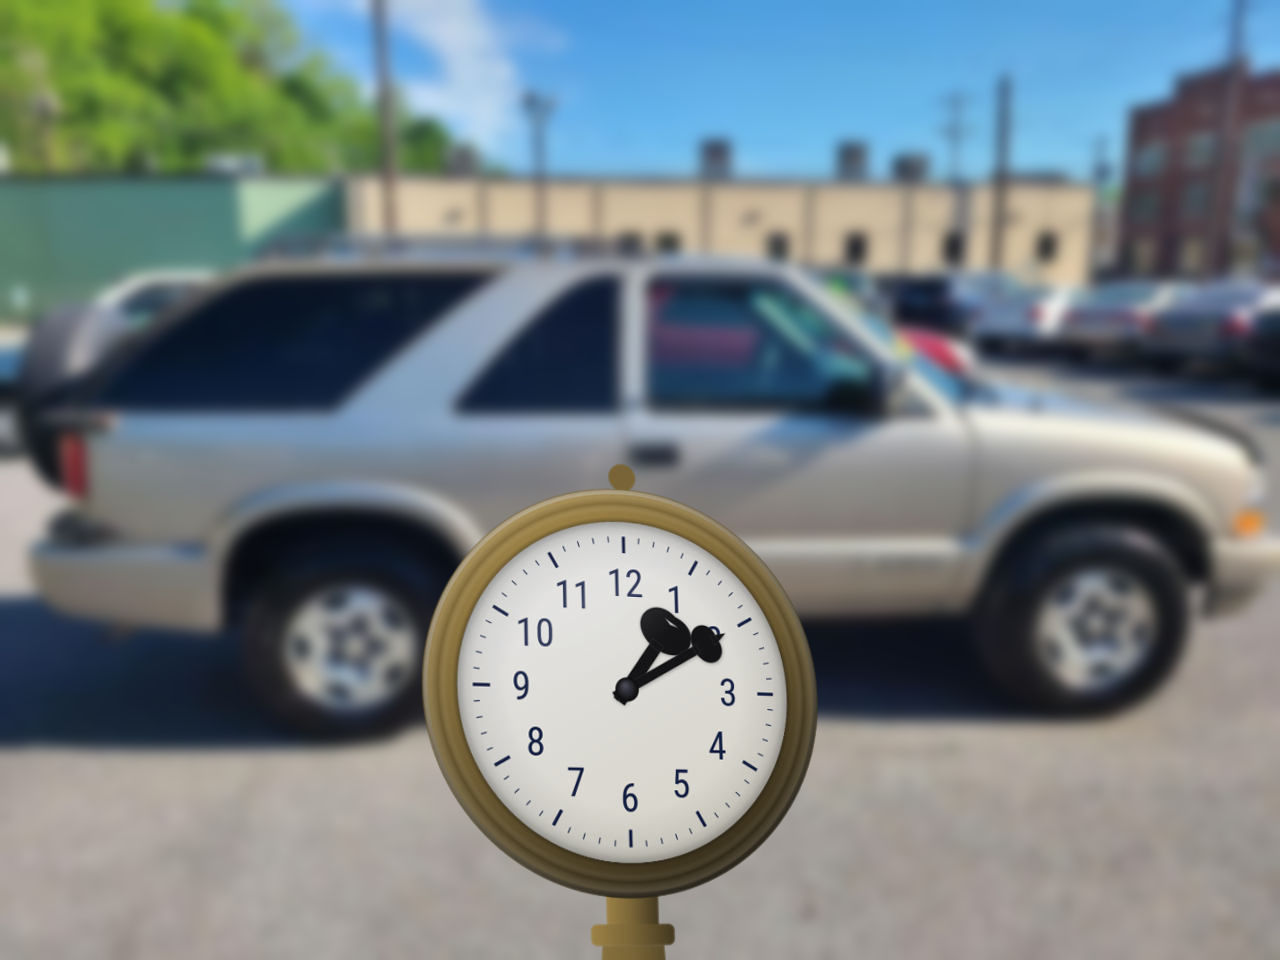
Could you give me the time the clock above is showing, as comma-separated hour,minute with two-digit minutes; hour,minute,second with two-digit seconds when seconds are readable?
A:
1,10
